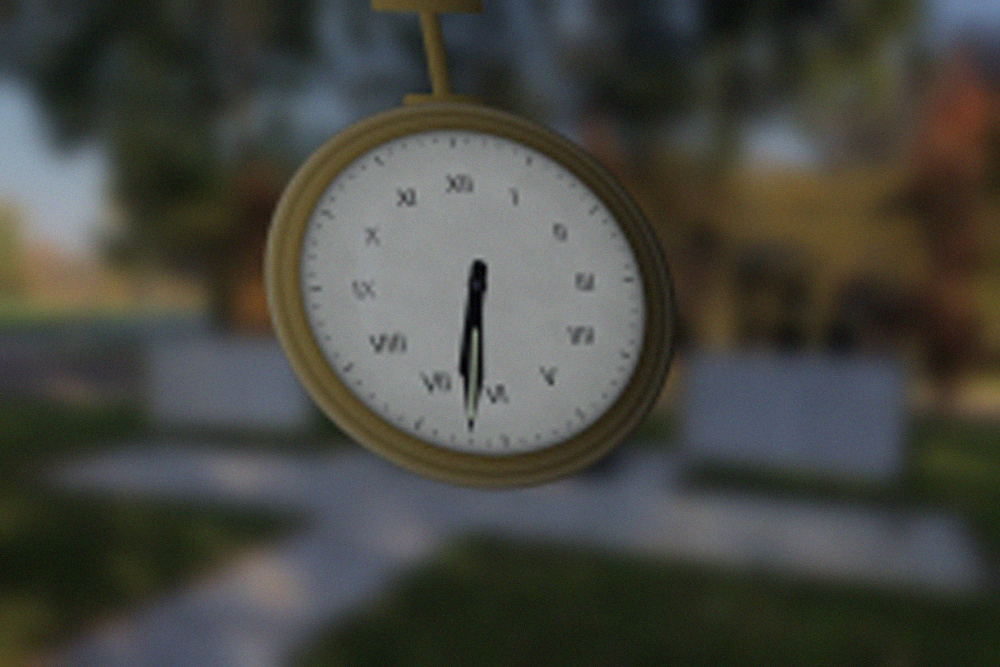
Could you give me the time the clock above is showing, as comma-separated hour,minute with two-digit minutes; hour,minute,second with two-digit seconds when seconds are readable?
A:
6,32
